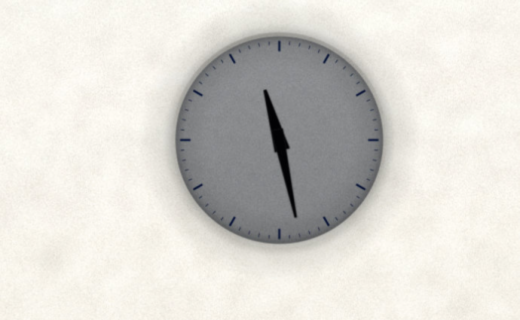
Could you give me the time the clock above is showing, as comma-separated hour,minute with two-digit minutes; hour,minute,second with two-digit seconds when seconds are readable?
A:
11,28
